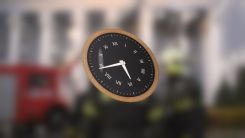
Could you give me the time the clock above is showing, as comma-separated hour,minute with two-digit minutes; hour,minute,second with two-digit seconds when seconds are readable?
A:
5,44
